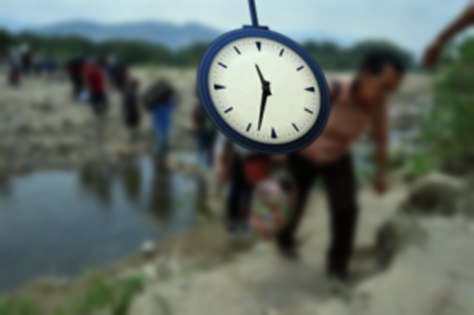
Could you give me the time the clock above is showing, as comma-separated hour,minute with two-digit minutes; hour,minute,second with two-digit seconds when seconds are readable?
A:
11,33
